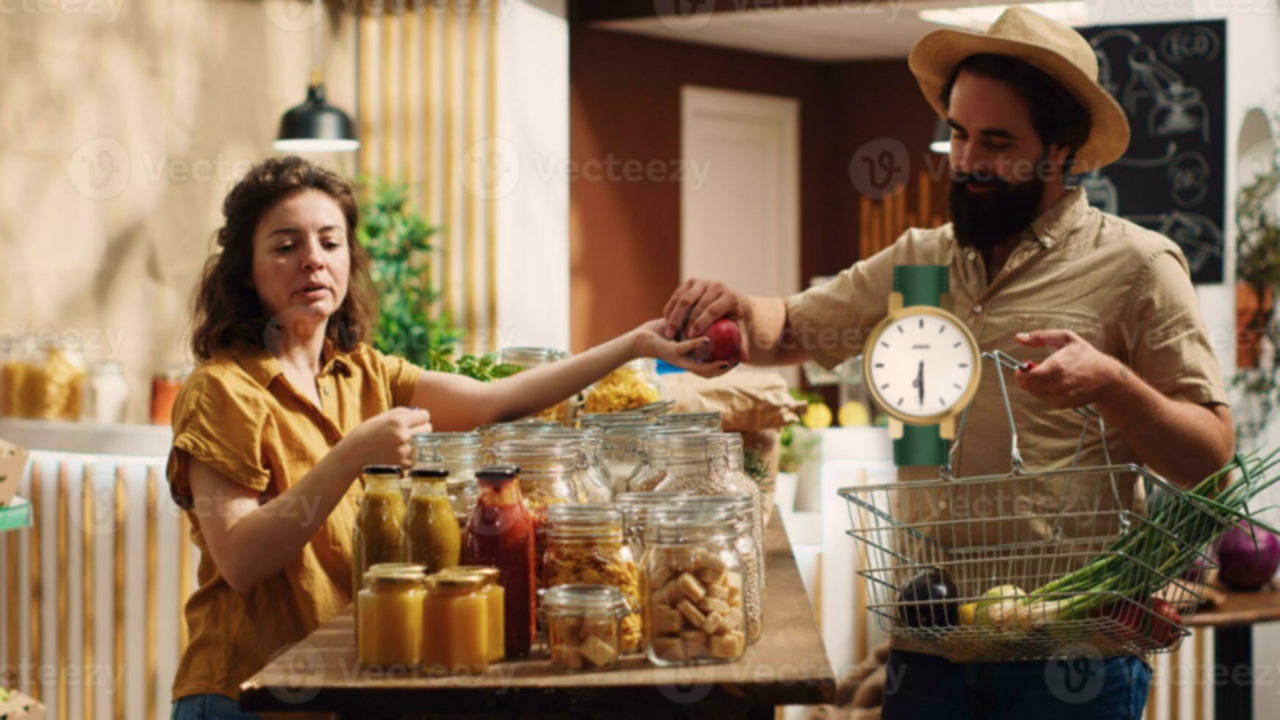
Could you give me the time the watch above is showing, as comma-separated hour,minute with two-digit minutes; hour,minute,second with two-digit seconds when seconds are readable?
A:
6,30
